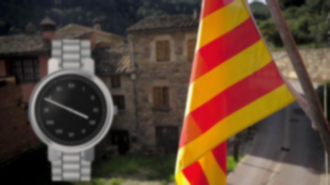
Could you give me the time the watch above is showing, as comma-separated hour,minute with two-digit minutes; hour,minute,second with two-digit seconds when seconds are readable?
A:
3,49
